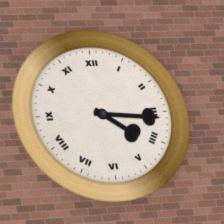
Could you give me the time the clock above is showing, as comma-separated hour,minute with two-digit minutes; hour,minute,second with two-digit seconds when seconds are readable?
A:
4,16
